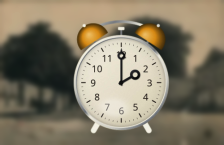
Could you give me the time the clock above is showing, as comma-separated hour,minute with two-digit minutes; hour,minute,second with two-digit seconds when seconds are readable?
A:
2,00
